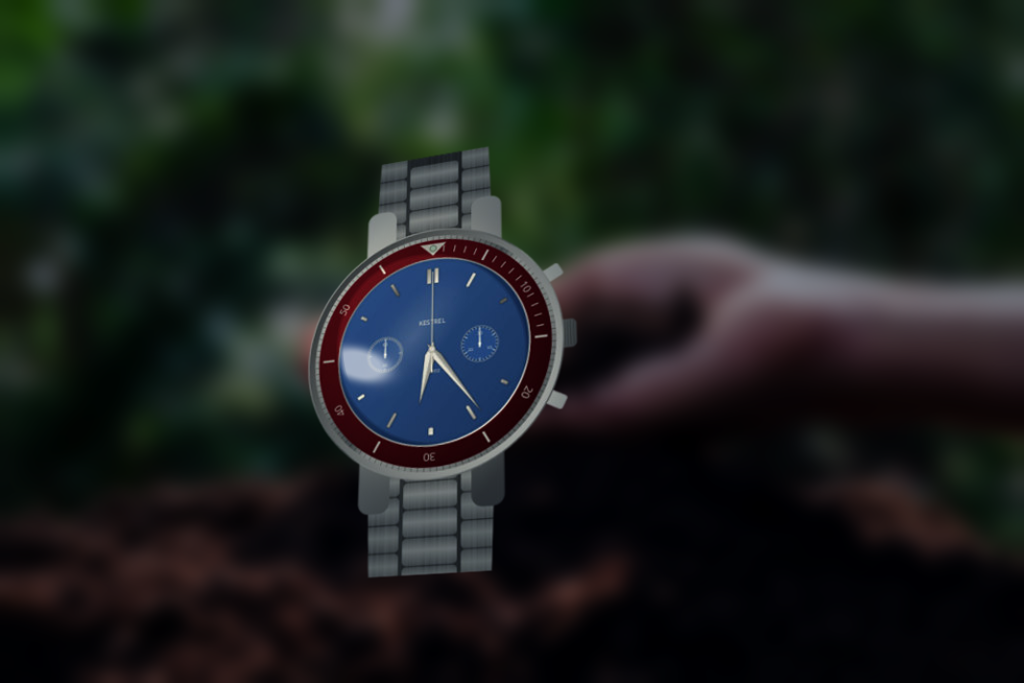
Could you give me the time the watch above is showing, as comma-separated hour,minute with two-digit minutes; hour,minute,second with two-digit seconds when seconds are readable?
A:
6,24
